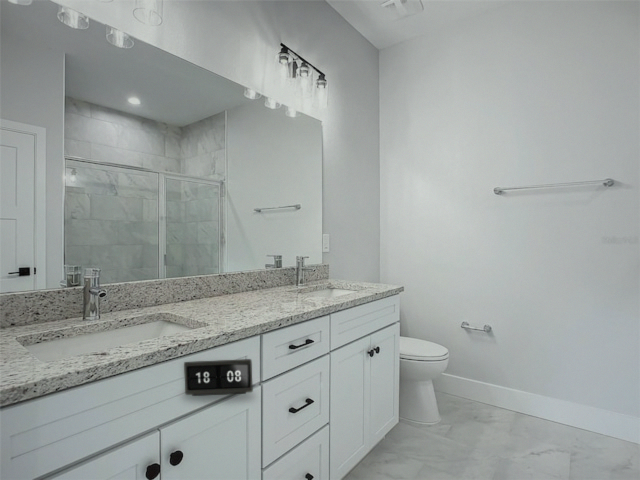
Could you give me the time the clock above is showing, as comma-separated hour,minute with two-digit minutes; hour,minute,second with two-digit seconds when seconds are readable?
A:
18,08
